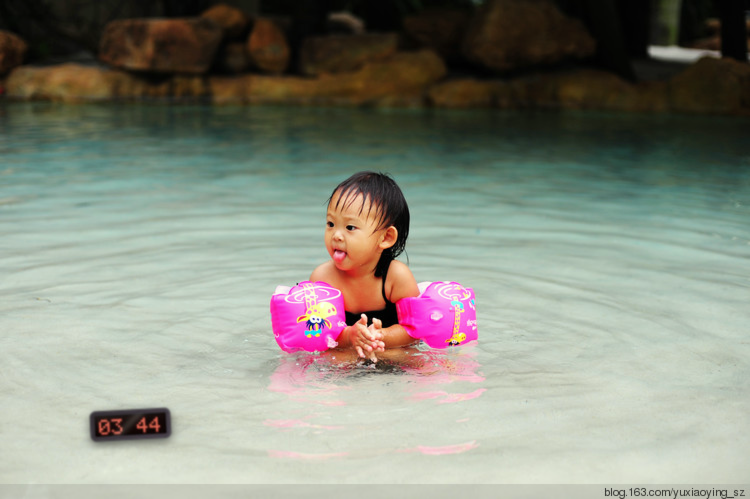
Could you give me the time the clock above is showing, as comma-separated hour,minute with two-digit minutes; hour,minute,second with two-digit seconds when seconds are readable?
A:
3,44
